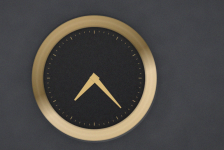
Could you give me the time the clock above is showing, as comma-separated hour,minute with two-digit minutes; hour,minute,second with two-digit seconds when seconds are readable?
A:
7,23
